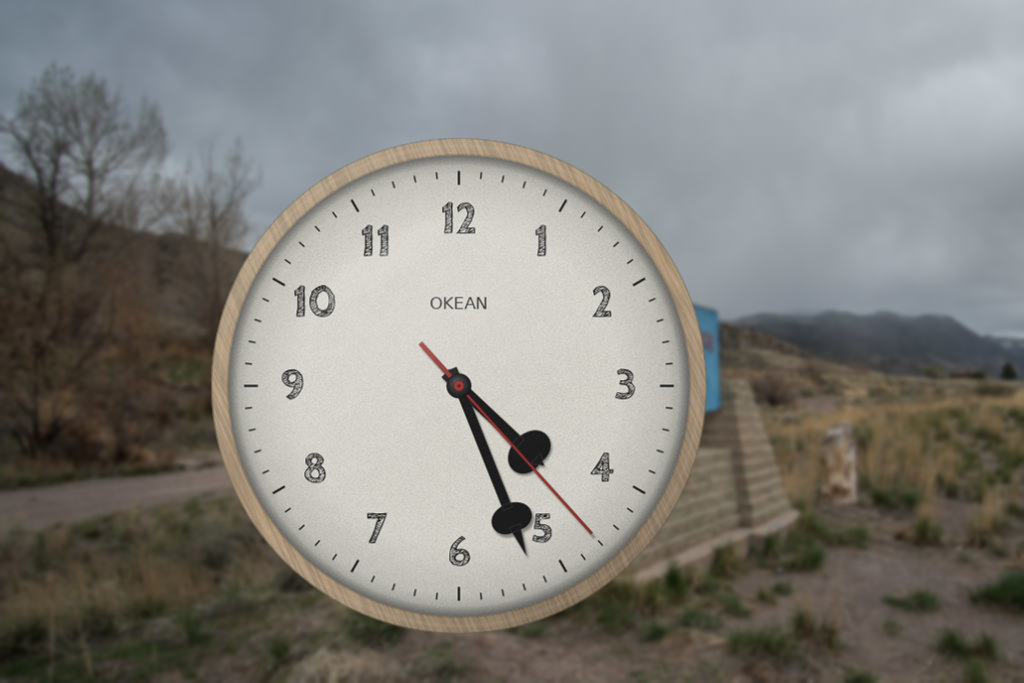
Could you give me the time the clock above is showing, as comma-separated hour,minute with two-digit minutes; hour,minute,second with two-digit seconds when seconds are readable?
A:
4,26,23
